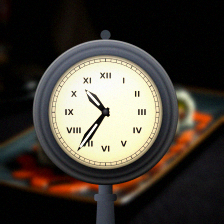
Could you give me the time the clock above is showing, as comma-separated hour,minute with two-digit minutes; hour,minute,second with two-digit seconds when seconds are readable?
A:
10,36
